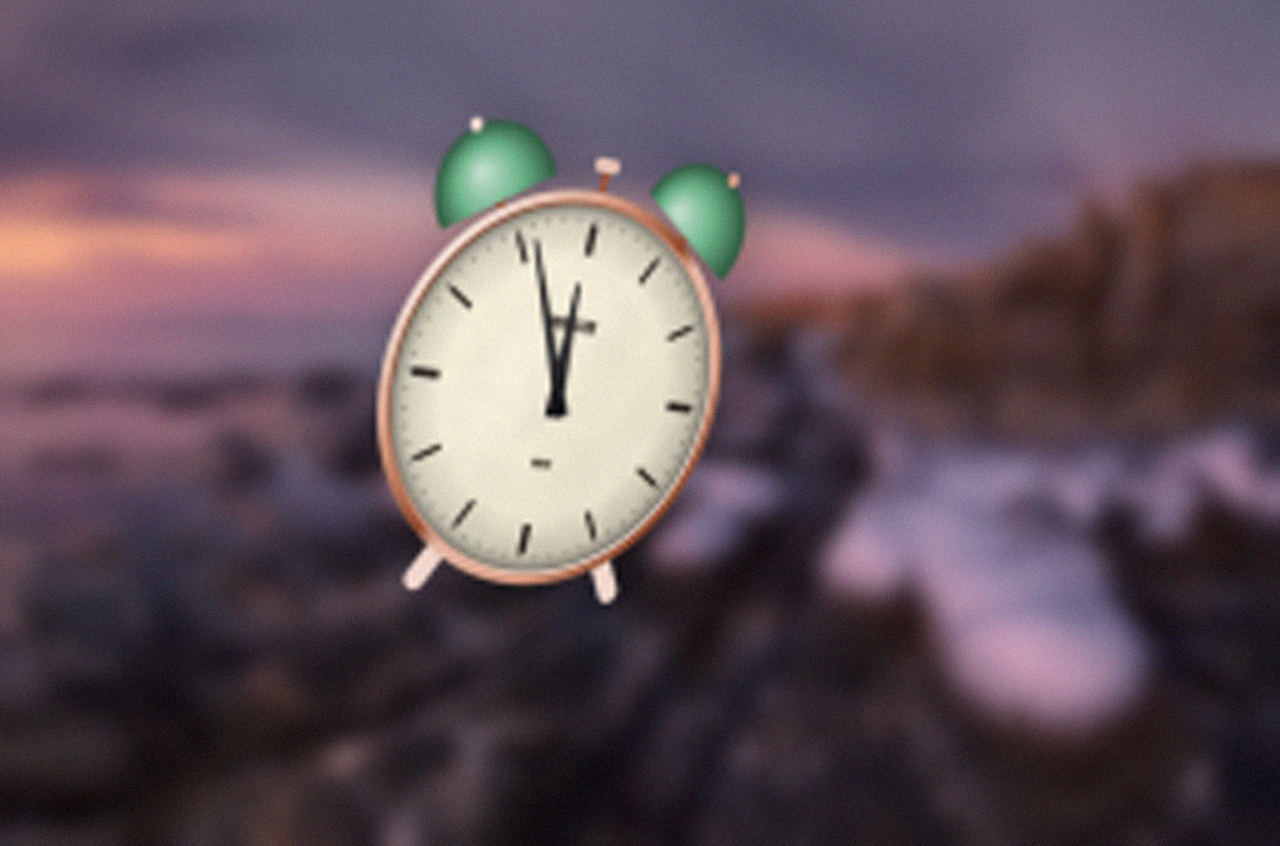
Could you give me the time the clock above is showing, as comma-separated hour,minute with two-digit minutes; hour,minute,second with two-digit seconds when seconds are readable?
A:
11,56
